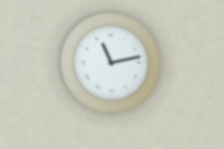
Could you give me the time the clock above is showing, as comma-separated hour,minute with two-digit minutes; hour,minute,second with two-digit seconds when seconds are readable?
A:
11,13
